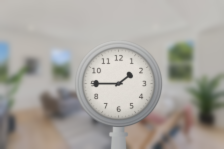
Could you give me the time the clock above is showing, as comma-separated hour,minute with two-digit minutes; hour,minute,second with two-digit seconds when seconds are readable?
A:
1,45
